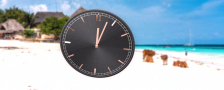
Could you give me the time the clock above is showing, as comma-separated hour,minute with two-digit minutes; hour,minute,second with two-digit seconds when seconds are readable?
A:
12,03
